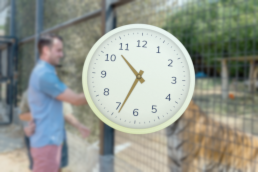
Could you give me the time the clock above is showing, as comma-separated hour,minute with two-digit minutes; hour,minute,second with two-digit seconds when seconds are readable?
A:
10,34
